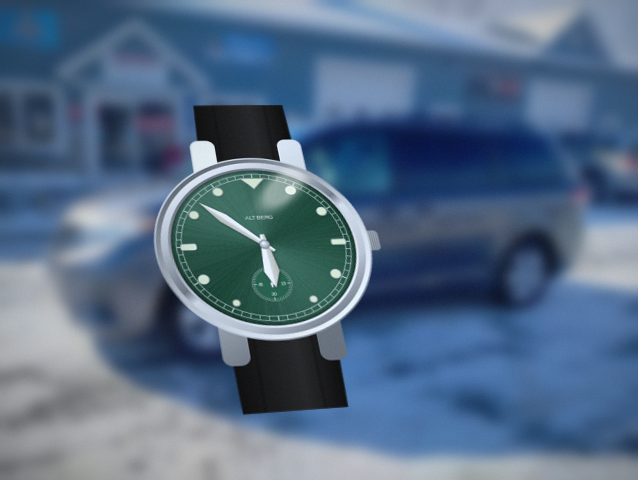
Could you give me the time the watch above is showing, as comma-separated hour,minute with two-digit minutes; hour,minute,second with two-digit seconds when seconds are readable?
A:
5,52
